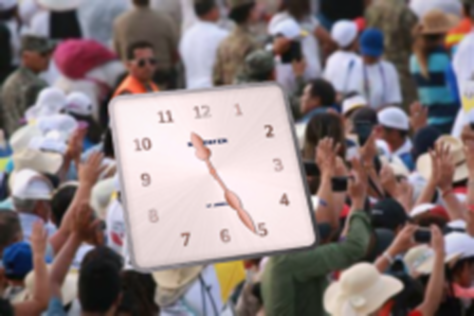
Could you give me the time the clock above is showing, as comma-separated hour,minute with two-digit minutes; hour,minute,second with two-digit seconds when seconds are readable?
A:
11,26
